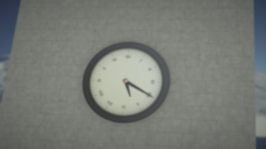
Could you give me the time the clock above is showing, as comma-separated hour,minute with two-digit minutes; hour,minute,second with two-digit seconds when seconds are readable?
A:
5,20
